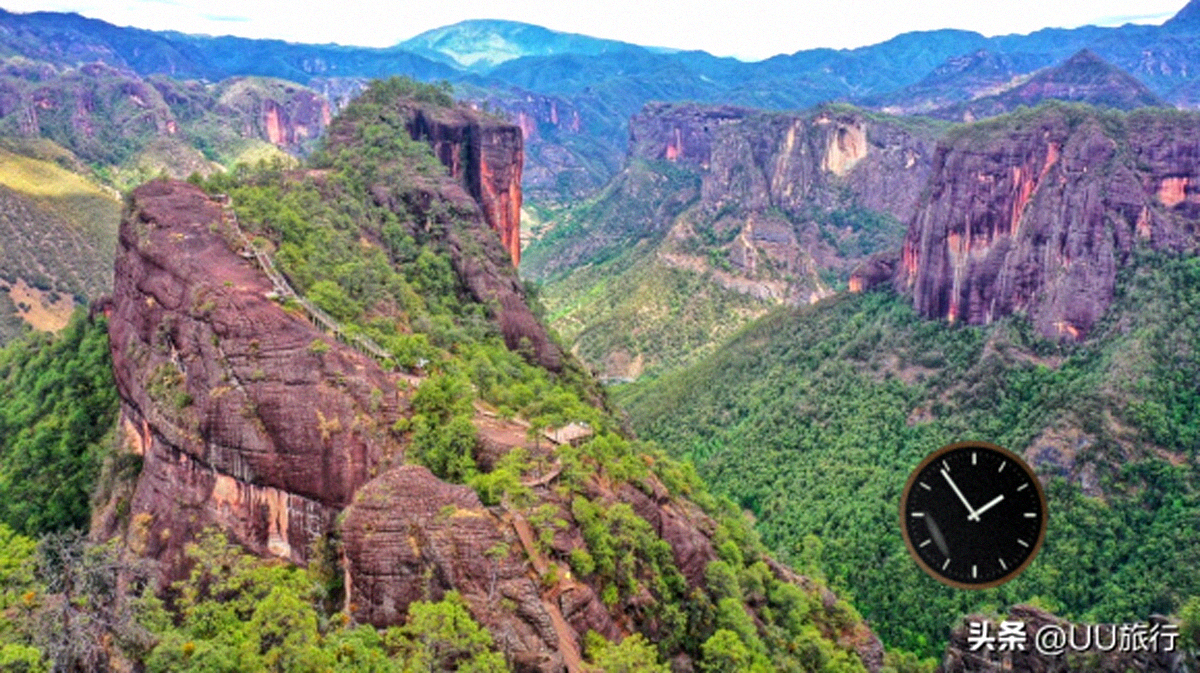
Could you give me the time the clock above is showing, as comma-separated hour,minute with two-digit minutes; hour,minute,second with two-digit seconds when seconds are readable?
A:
1,54
